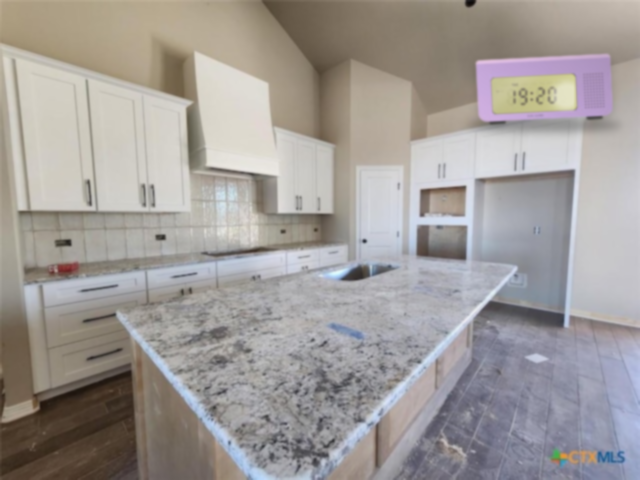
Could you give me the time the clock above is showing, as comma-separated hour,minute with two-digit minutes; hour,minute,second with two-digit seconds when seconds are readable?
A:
19,20
